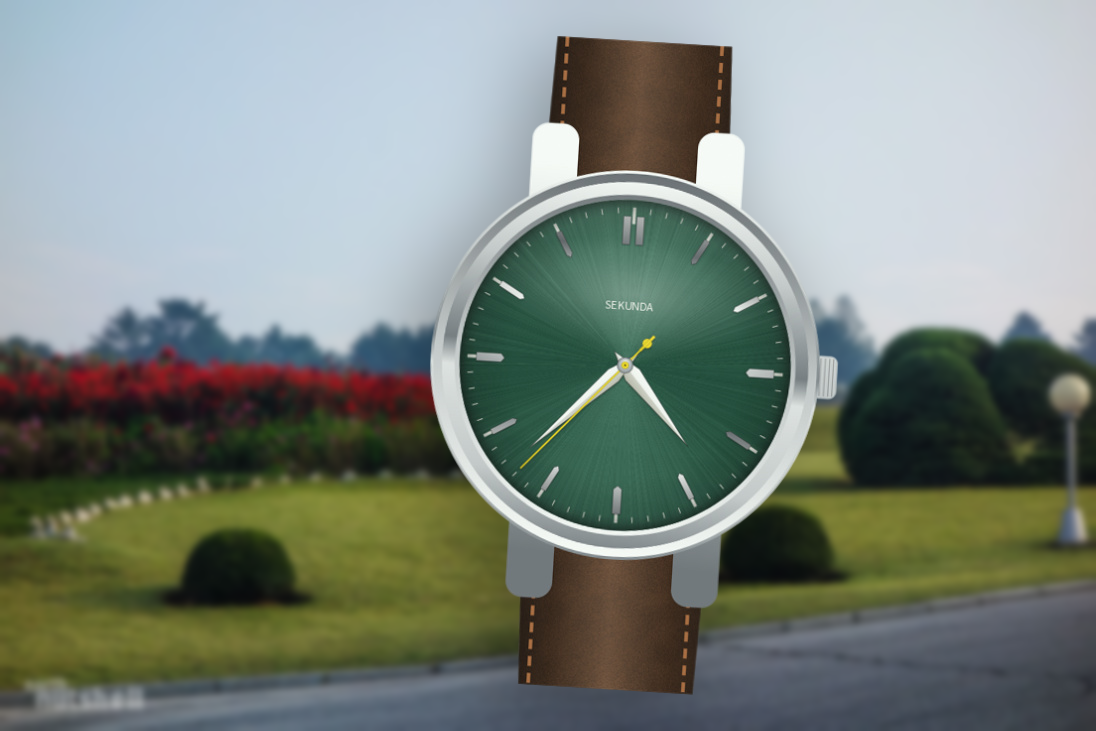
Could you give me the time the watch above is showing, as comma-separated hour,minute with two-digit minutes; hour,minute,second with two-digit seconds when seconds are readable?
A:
4,37,37
